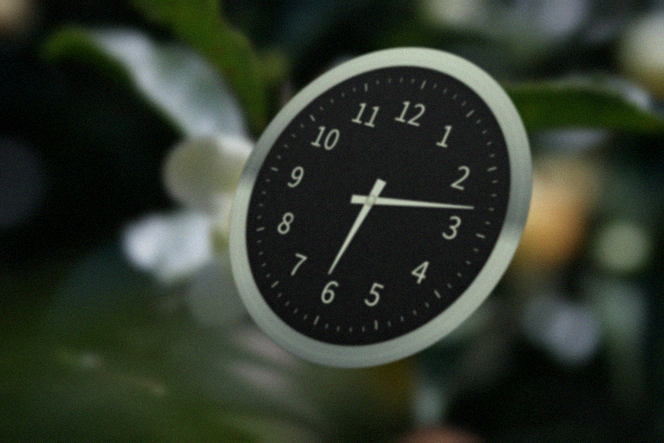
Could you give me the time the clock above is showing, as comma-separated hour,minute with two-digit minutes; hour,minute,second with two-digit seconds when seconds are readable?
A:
6,13
